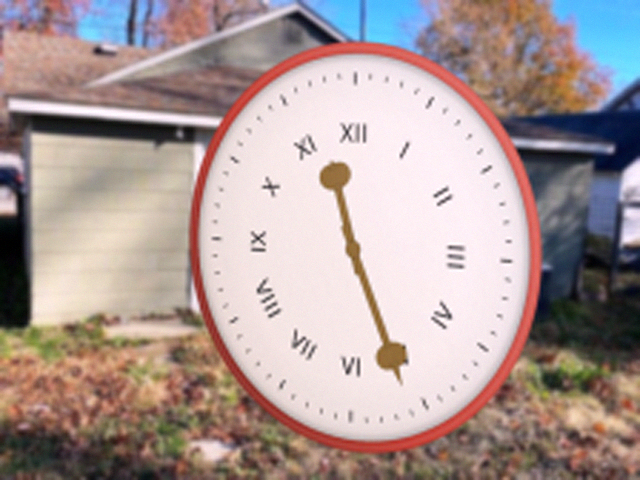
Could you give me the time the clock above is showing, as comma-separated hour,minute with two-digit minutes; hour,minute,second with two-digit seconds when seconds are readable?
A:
11,26
